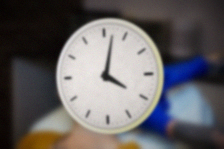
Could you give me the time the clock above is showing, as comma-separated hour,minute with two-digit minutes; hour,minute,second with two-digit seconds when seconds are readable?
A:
4,02
